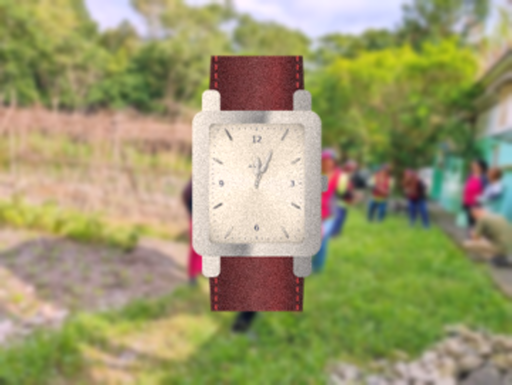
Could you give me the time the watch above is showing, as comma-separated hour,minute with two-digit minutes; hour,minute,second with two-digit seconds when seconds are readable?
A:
12,04
